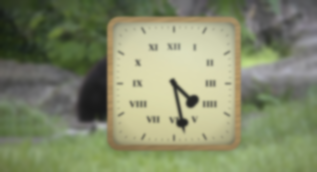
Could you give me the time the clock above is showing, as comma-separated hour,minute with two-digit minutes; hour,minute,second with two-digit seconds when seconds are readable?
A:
4,28
